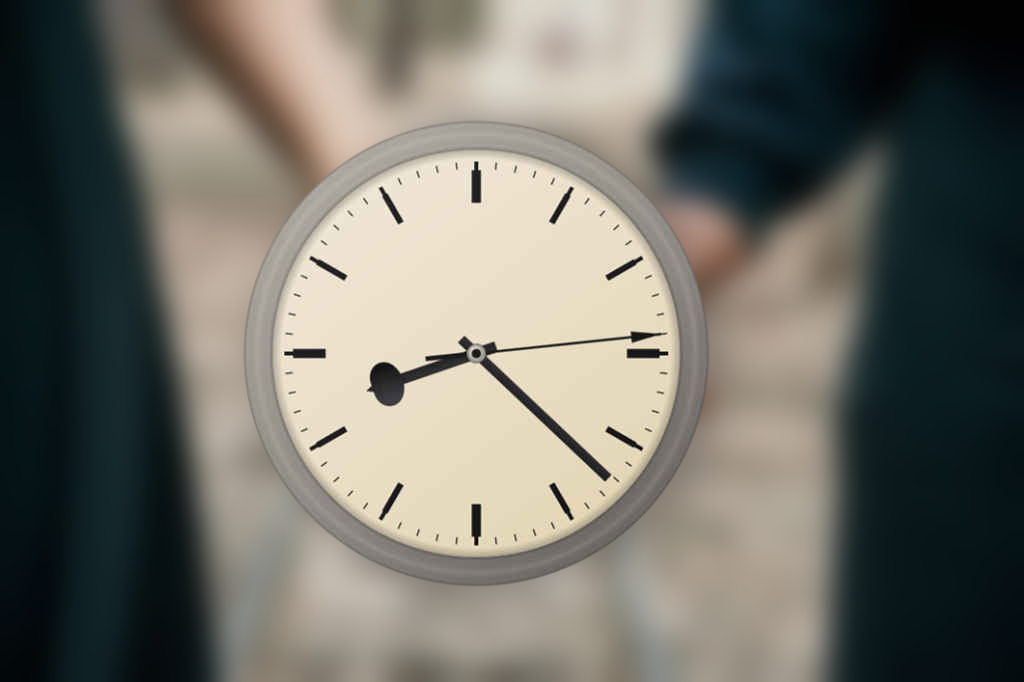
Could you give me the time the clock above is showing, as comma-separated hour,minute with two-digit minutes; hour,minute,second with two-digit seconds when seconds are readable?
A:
8,22,14
